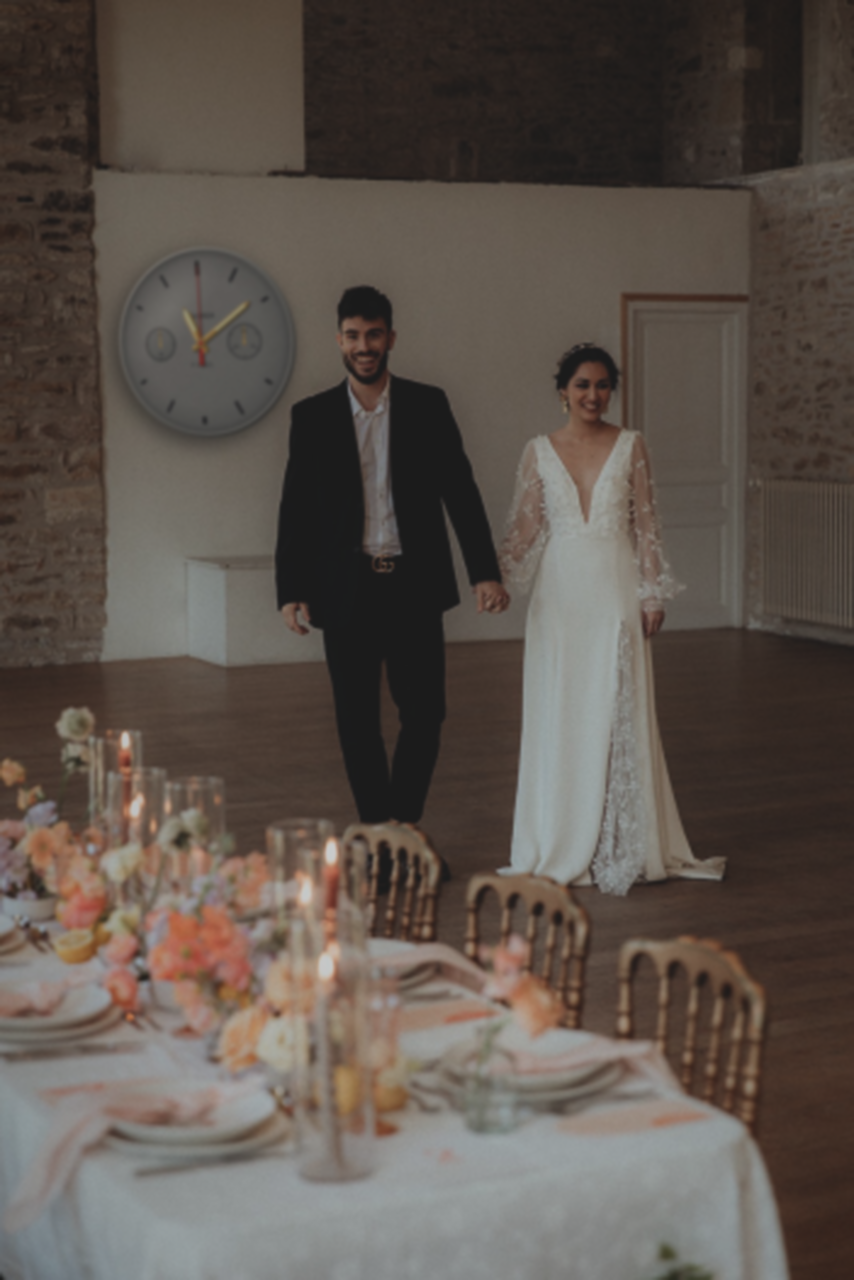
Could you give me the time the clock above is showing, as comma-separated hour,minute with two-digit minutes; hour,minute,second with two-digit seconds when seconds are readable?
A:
11,09
